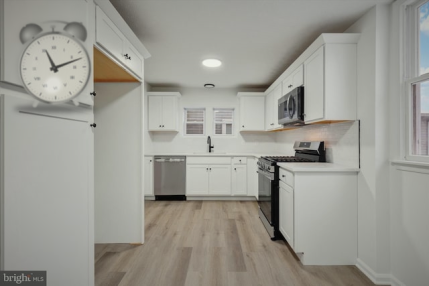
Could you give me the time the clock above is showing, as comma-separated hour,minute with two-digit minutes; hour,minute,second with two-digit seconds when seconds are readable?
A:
11,12
